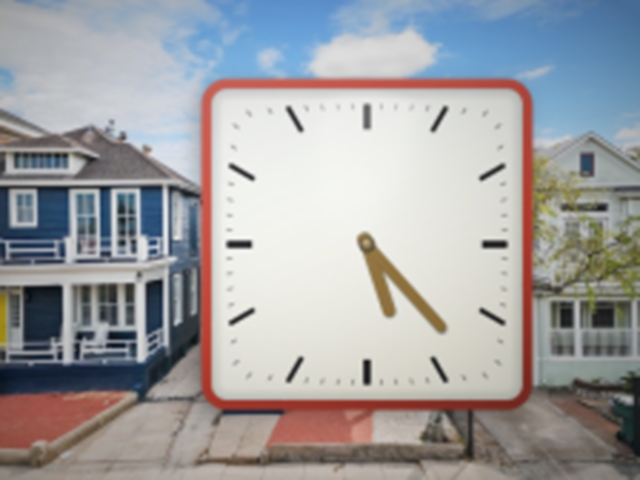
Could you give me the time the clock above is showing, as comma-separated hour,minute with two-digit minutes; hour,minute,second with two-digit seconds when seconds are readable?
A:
5,23
